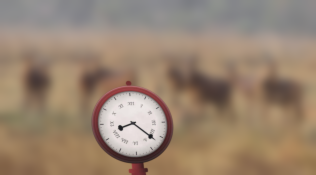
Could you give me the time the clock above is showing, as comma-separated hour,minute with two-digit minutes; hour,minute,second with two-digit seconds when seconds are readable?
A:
8,22
